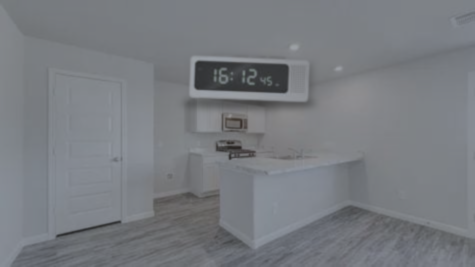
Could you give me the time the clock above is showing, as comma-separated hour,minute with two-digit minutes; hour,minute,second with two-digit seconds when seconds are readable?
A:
16,12
